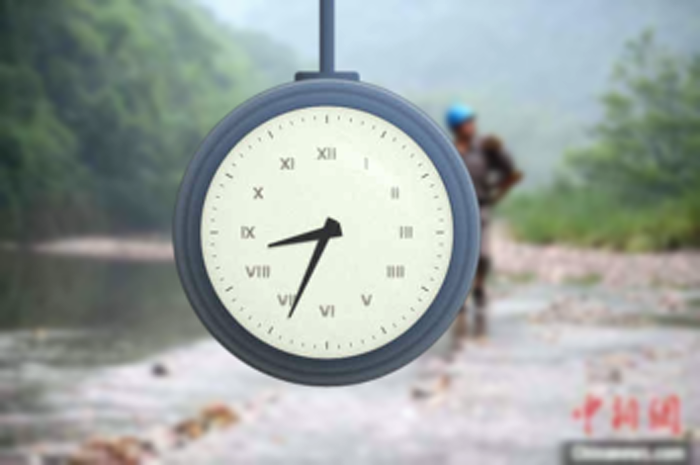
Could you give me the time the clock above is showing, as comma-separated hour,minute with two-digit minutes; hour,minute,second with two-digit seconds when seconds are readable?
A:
8,34
